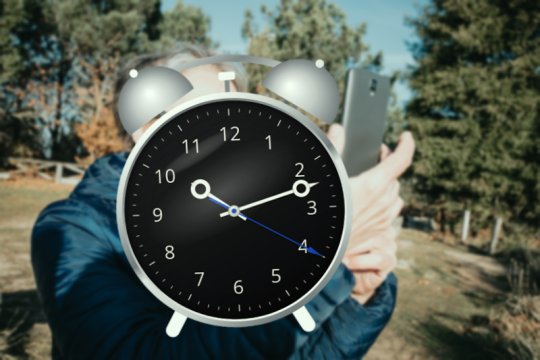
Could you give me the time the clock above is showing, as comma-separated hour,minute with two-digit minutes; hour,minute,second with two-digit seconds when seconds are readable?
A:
10,12,20
